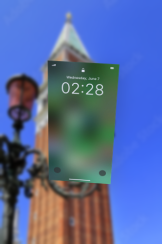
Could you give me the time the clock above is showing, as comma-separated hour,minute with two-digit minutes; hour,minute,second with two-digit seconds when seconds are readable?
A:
2,28
